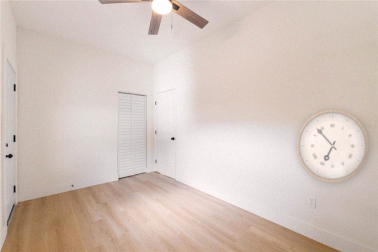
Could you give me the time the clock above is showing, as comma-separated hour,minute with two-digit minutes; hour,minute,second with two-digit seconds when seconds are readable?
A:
6,53
